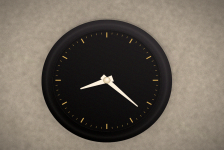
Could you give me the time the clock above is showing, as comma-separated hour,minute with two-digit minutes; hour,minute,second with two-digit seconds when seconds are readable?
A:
8,22
